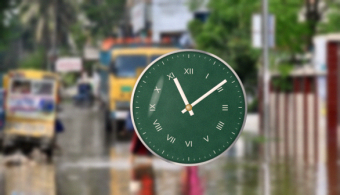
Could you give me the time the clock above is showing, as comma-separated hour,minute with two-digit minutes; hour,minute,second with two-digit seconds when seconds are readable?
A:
11,09
